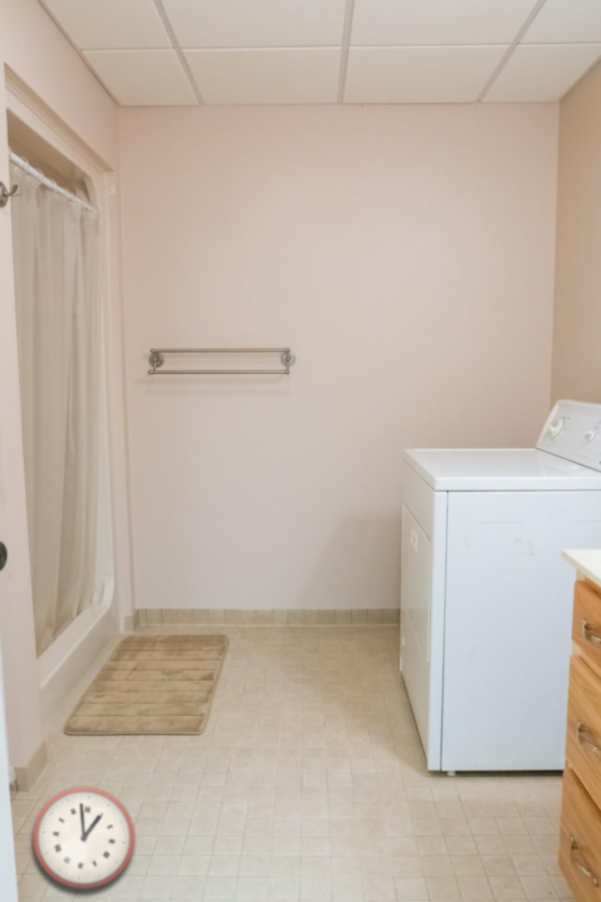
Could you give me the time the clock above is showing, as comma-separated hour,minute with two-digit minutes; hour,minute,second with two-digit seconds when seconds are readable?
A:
12,58
